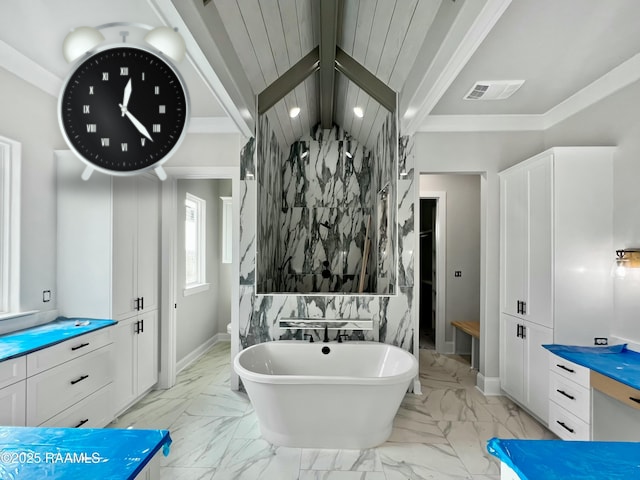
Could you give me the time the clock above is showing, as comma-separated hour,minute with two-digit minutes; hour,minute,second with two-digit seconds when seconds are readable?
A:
12,23
